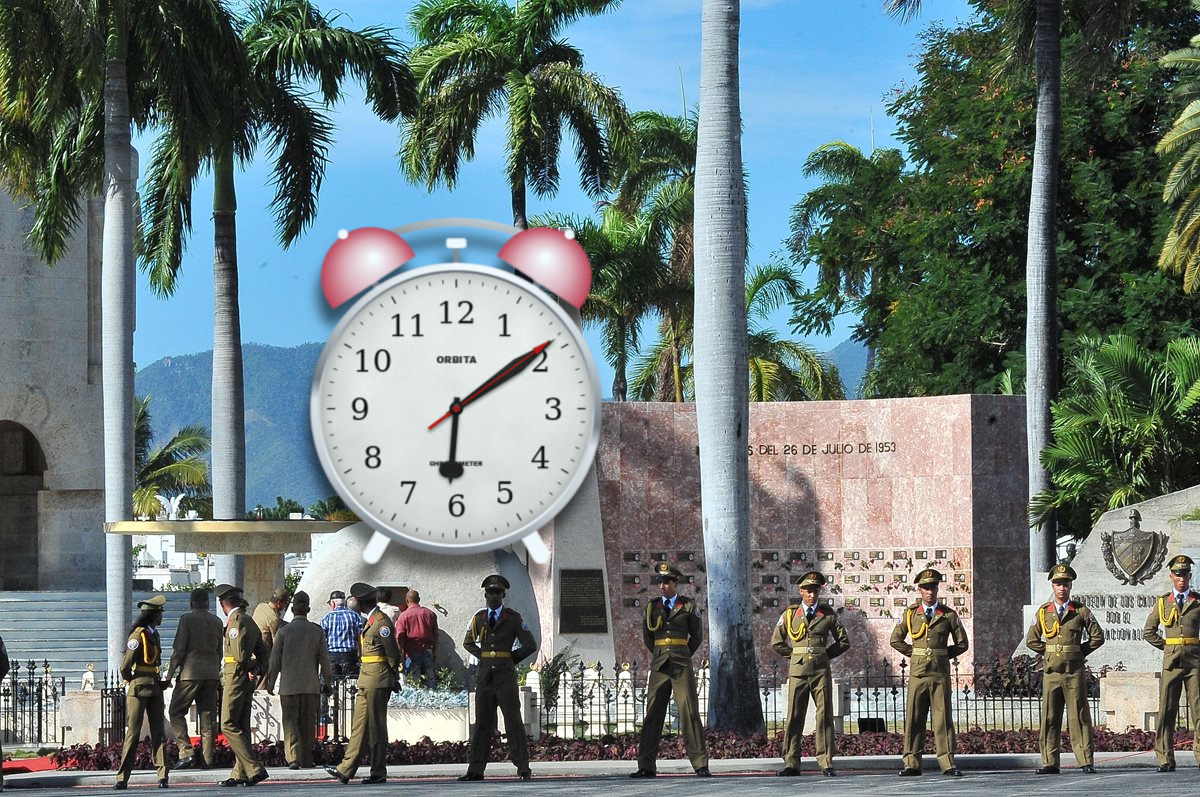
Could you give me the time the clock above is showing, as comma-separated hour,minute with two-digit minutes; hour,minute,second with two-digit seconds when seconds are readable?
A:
6,09,09
